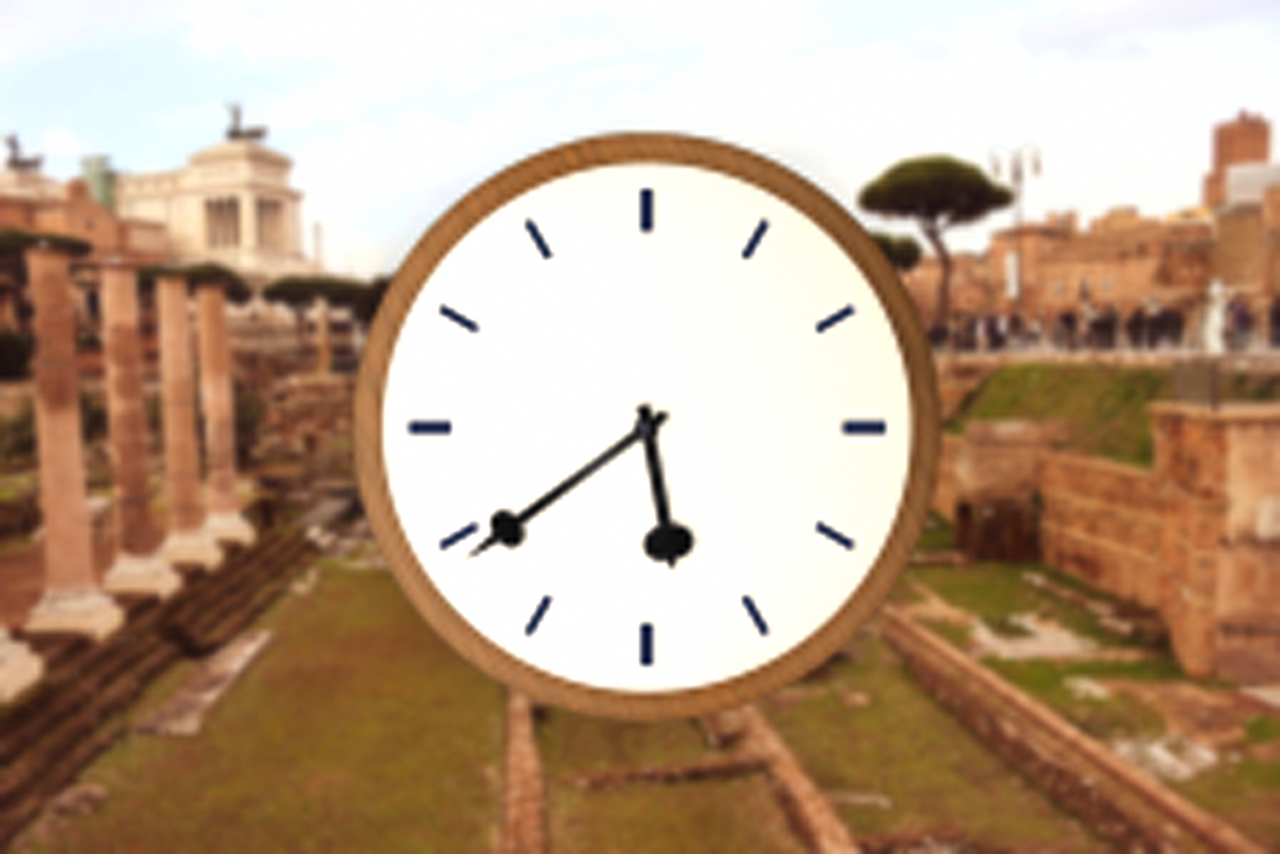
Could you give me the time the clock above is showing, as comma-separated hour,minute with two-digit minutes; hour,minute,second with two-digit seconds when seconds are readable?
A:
5,39
